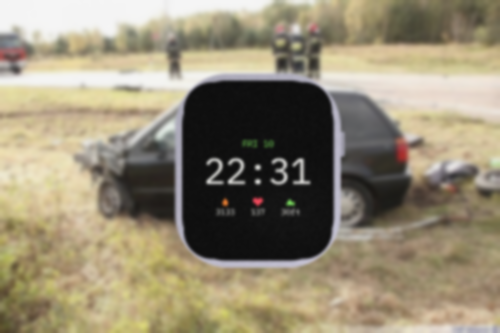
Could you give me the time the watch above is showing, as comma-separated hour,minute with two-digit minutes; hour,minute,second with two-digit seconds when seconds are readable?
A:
22,31
